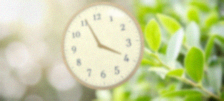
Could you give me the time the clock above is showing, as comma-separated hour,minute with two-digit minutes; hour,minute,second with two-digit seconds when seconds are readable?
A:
3,56
